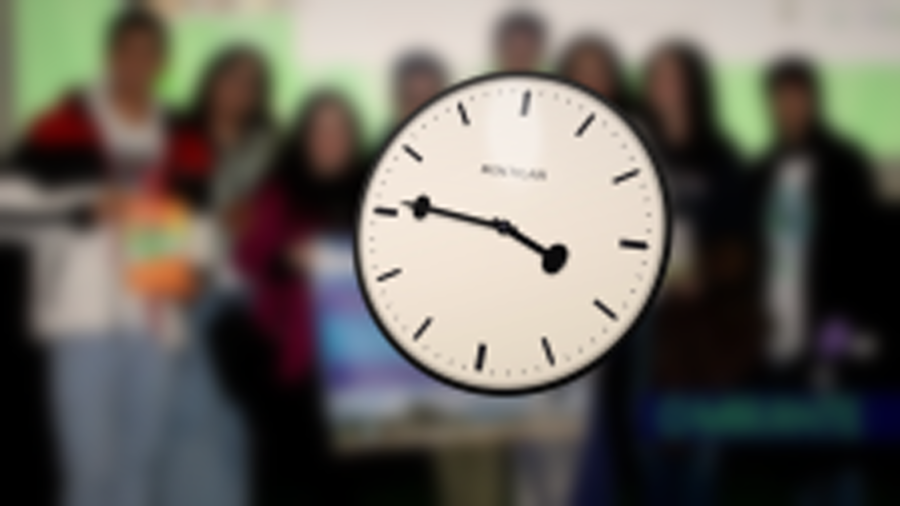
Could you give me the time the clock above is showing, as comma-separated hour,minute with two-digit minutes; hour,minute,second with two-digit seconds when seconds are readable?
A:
3,46
